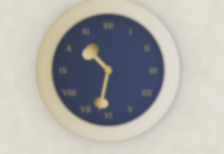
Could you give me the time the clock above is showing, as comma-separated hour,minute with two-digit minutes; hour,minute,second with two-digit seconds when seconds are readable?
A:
10,32
